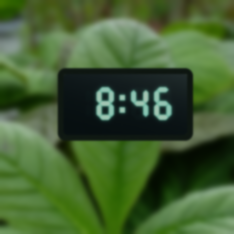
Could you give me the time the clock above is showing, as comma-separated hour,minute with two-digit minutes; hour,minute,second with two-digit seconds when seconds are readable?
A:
8,46
